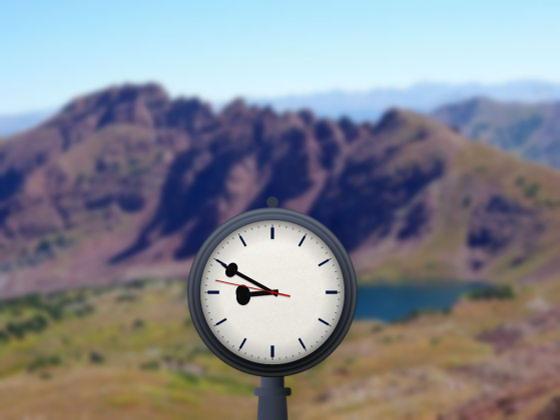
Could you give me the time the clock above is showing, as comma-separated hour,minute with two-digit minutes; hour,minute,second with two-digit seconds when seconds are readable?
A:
8,49,47
